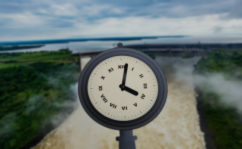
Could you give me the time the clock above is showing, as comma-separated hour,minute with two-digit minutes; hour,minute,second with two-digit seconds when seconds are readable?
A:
4,02
